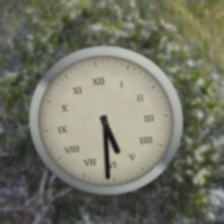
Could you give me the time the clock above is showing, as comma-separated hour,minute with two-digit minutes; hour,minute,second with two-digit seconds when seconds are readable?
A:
5,31
